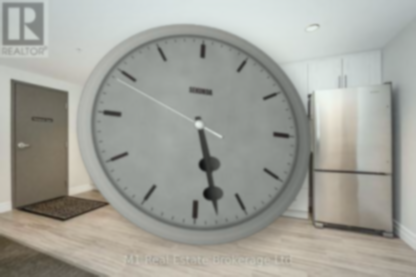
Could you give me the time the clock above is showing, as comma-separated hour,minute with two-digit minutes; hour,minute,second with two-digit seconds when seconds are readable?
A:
5,27,49
